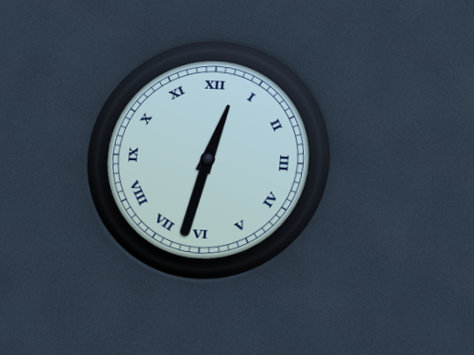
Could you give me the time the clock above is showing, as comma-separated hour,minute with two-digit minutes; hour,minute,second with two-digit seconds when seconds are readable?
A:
12,32
